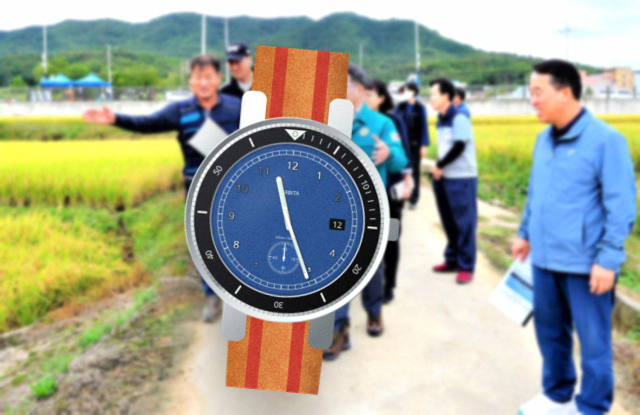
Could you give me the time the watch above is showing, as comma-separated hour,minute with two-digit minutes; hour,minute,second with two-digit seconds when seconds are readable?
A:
11,26
